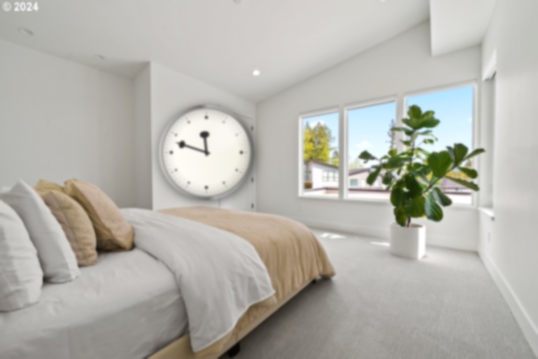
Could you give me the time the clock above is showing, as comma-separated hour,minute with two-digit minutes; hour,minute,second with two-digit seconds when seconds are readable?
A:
11,48
